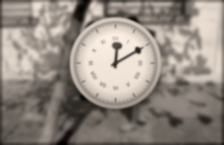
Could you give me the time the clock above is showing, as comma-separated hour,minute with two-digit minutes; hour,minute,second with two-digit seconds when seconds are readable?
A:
12,10
